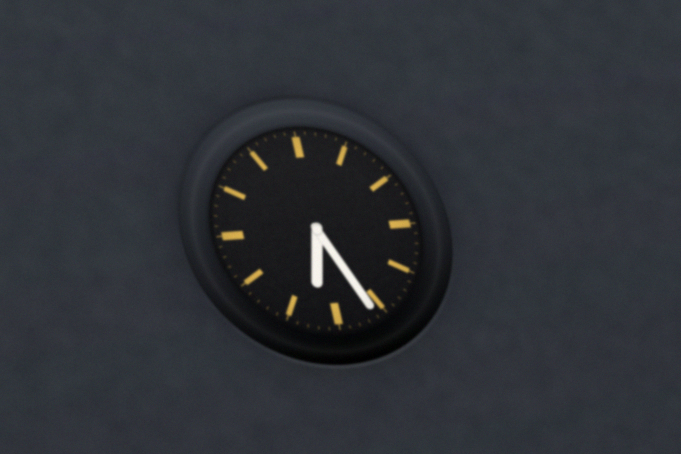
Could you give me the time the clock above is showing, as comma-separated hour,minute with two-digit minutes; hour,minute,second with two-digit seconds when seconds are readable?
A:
6,26
